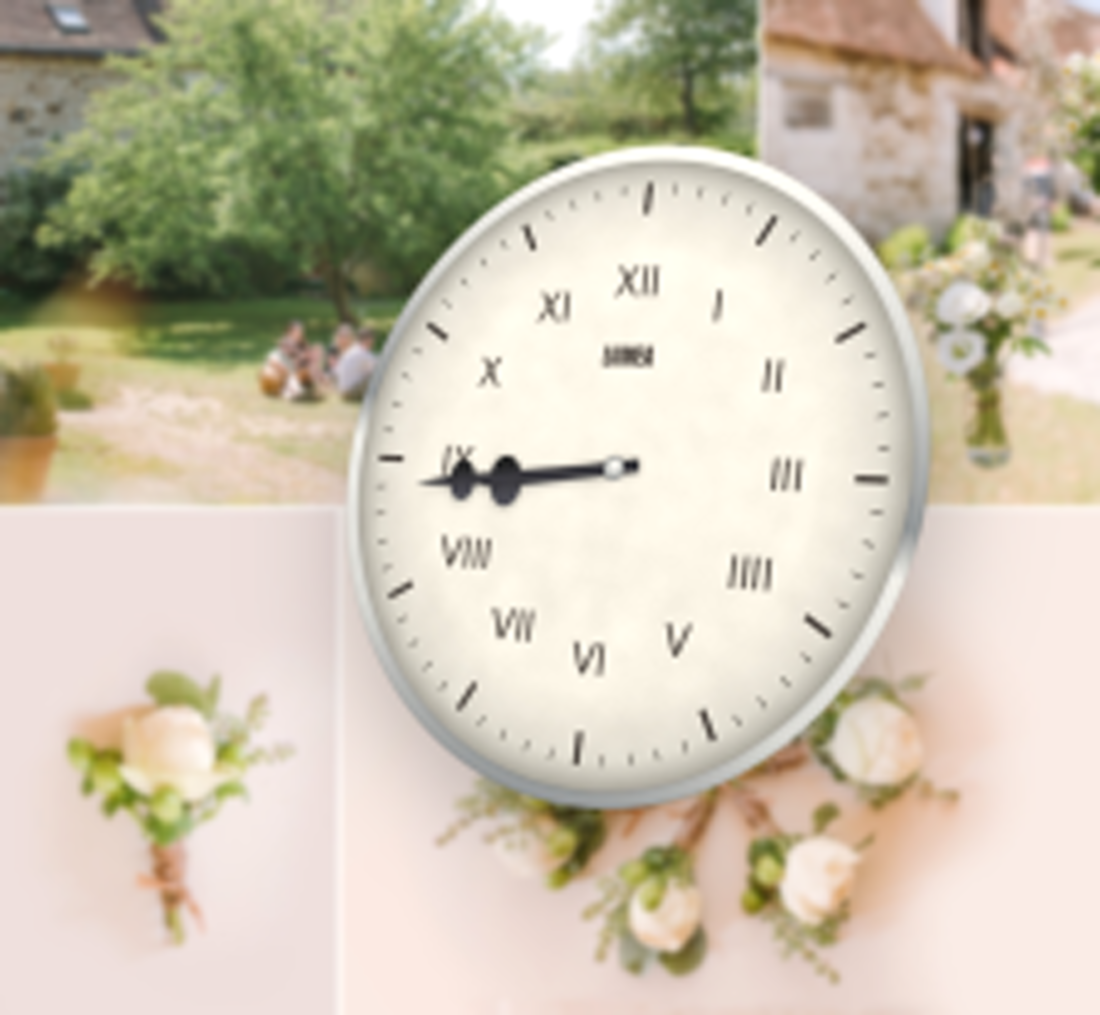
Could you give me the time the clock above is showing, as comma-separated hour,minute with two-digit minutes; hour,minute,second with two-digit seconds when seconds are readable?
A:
8,44
